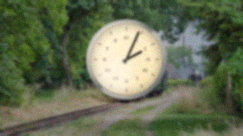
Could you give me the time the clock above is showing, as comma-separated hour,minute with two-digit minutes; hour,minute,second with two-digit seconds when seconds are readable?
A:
2,04
